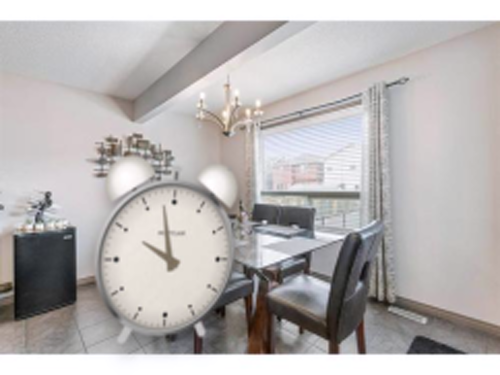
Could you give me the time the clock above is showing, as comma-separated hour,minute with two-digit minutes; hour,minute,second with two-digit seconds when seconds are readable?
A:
9,58
